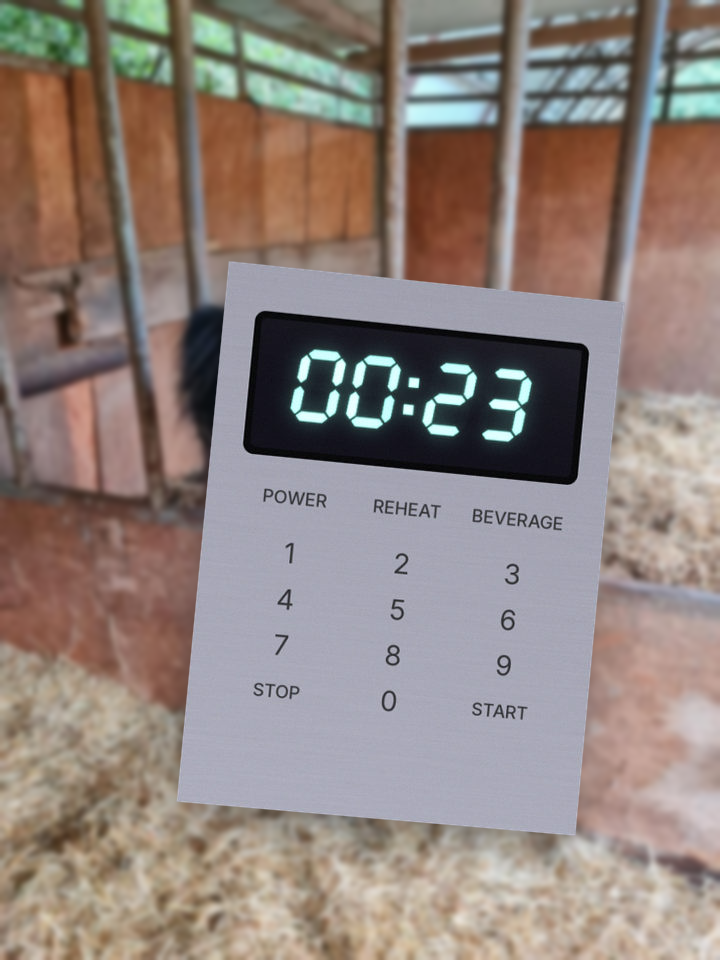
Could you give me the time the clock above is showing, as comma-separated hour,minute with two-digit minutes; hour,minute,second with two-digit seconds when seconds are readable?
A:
0,23
